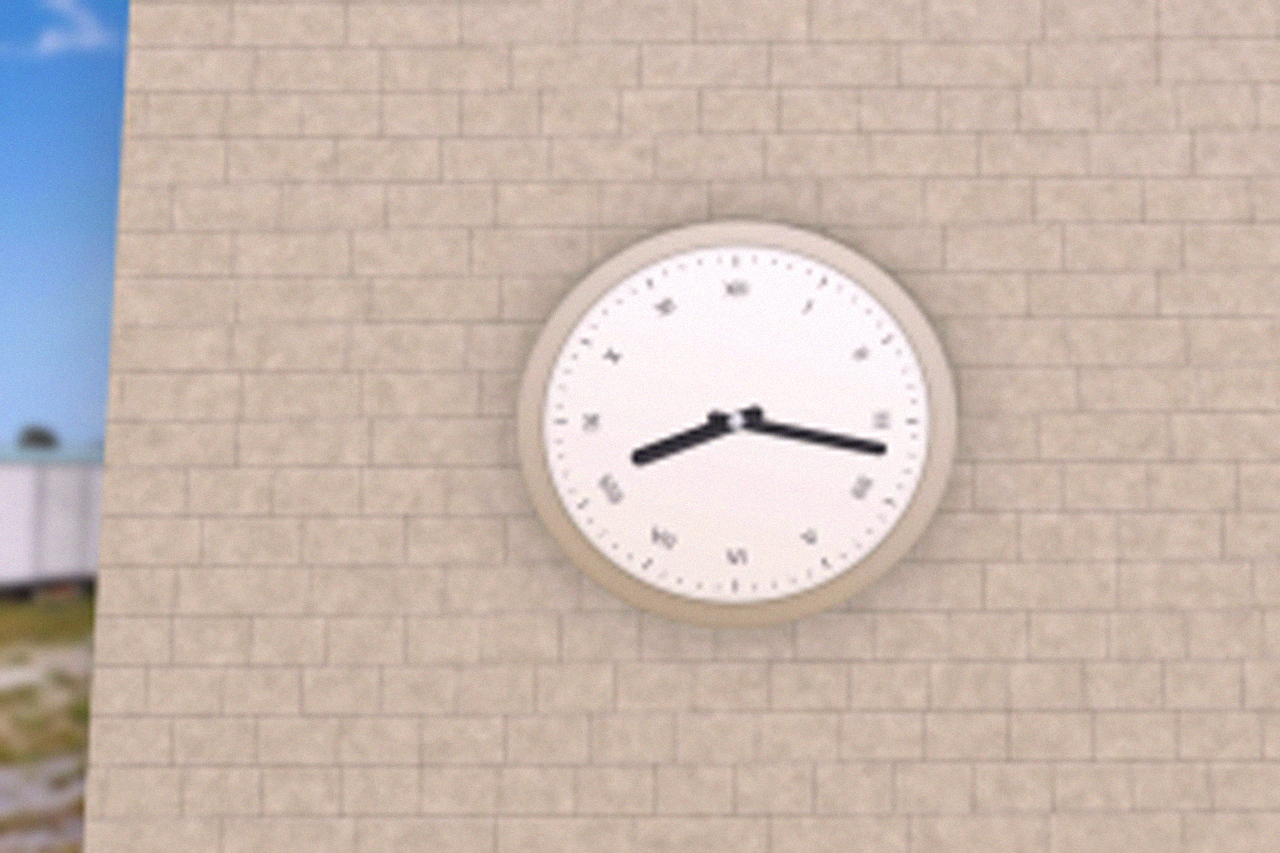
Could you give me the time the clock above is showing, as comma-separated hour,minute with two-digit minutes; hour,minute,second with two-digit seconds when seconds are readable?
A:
8,17
